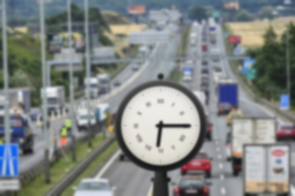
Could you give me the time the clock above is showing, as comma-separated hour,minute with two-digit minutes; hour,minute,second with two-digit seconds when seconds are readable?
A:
6,15
